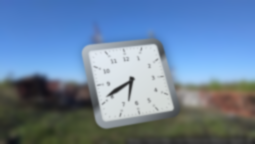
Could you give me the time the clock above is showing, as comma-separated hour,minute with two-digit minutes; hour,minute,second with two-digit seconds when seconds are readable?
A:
6,41
